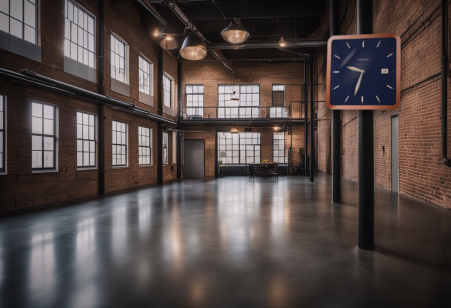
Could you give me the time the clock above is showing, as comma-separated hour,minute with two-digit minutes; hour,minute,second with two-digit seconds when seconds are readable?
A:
9,33
